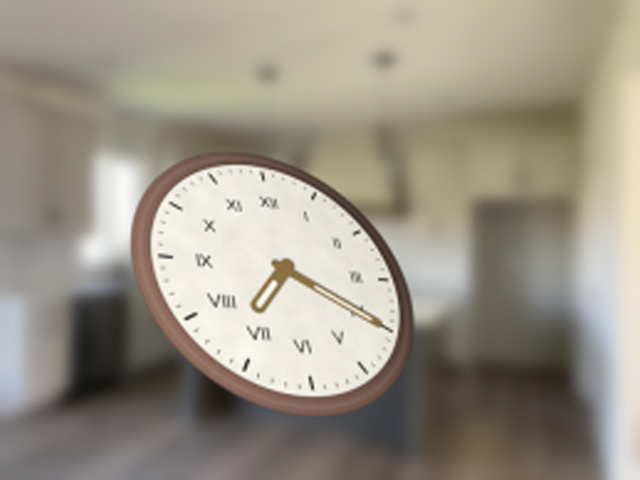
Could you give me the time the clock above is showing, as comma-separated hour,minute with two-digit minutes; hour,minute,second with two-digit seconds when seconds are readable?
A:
7,20
